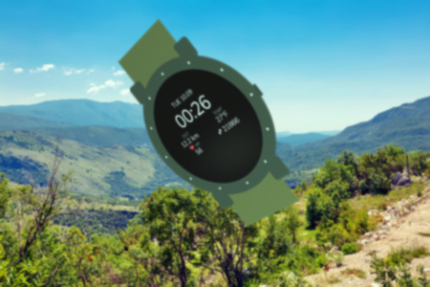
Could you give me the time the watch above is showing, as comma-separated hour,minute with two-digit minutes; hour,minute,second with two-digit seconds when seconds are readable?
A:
0,26
